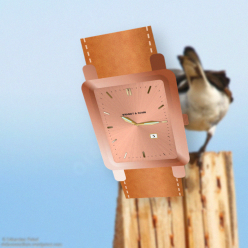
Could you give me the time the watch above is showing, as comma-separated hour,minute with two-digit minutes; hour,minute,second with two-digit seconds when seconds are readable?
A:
10,15
